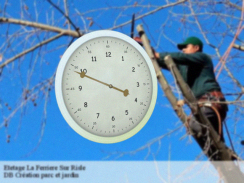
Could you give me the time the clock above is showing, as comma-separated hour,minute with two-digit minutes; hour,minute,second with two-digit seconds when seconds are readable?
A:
3,49
